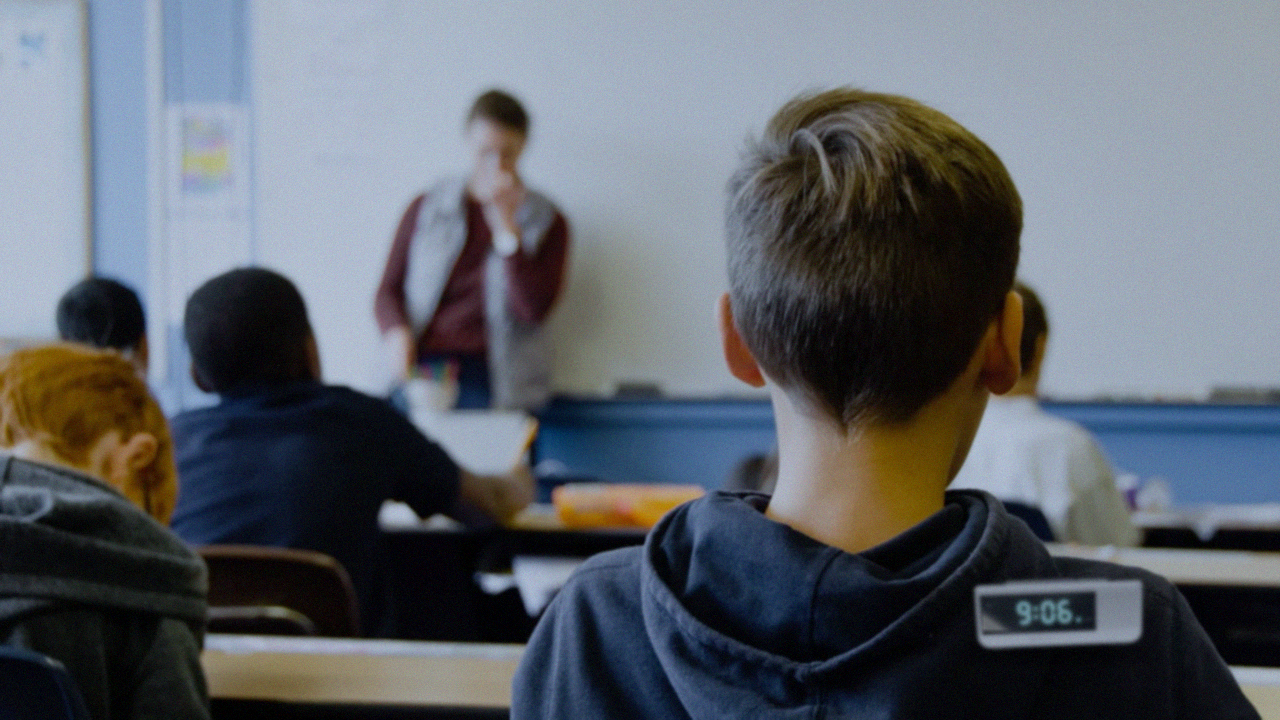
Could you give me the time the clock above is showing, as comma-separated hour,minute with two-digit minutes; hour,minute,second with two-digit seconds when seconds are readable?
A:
9,06
